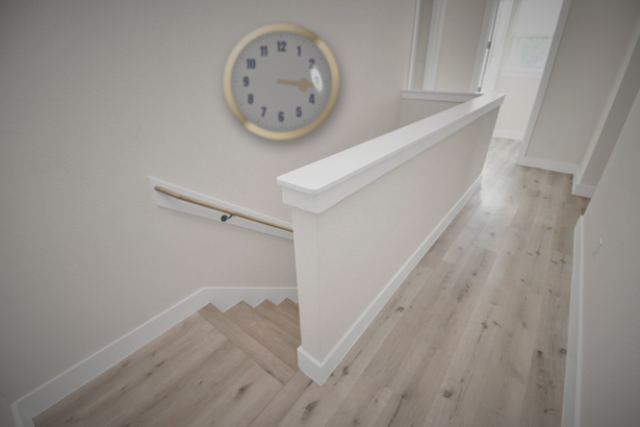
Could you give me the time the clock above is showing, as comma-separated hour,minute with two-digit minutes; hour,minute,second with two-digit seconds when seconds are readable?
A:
3,16
